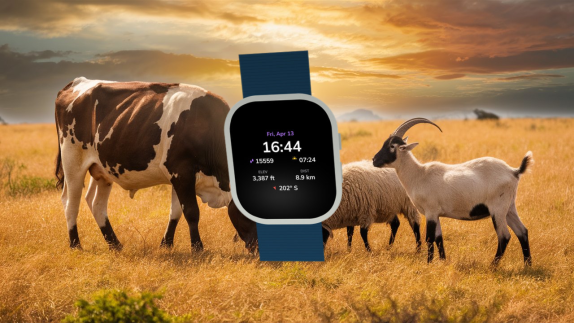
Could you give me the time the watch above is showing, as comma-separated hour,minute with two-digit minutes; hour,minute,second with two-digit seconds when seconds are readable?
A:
16,44
